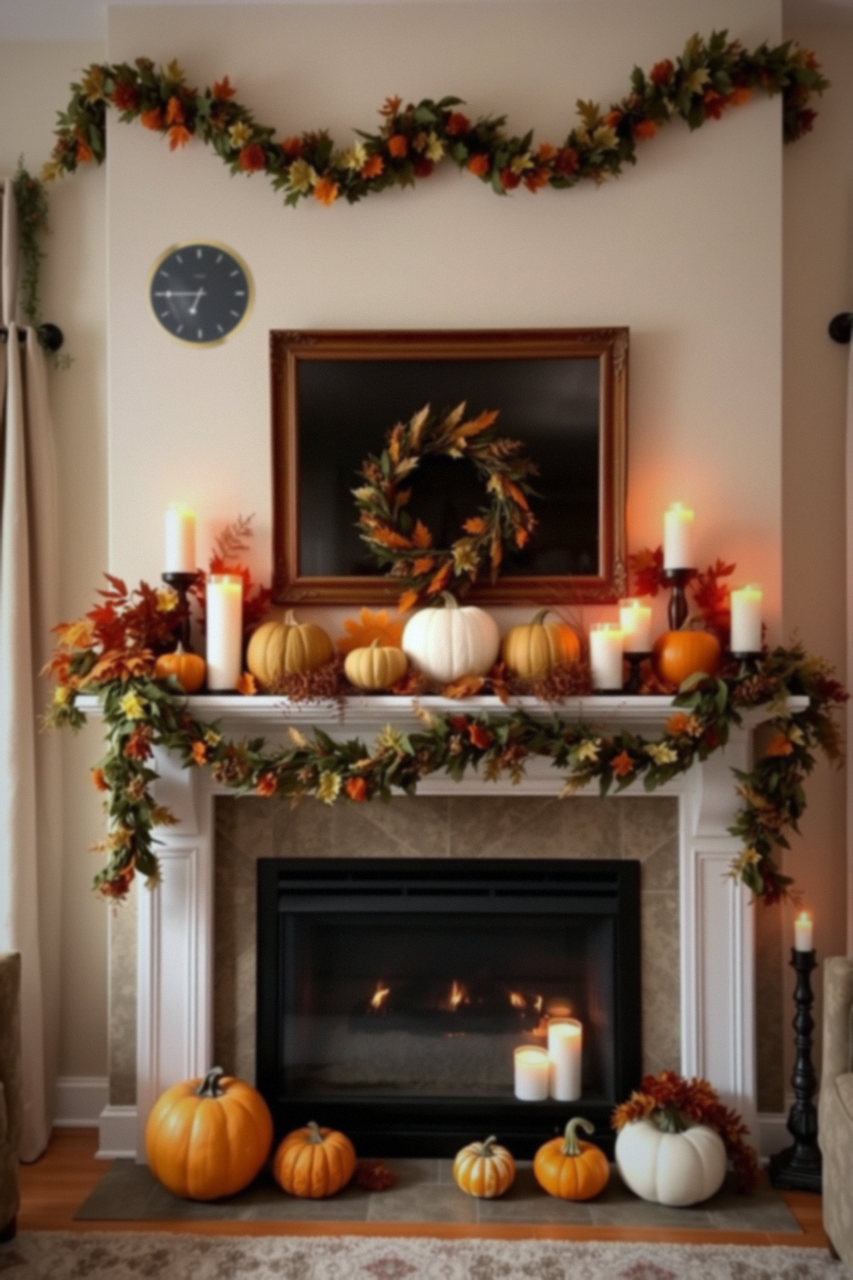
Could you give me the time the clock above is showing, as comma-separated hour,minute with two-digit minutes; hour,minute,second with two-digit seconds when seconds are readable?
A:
6,45
